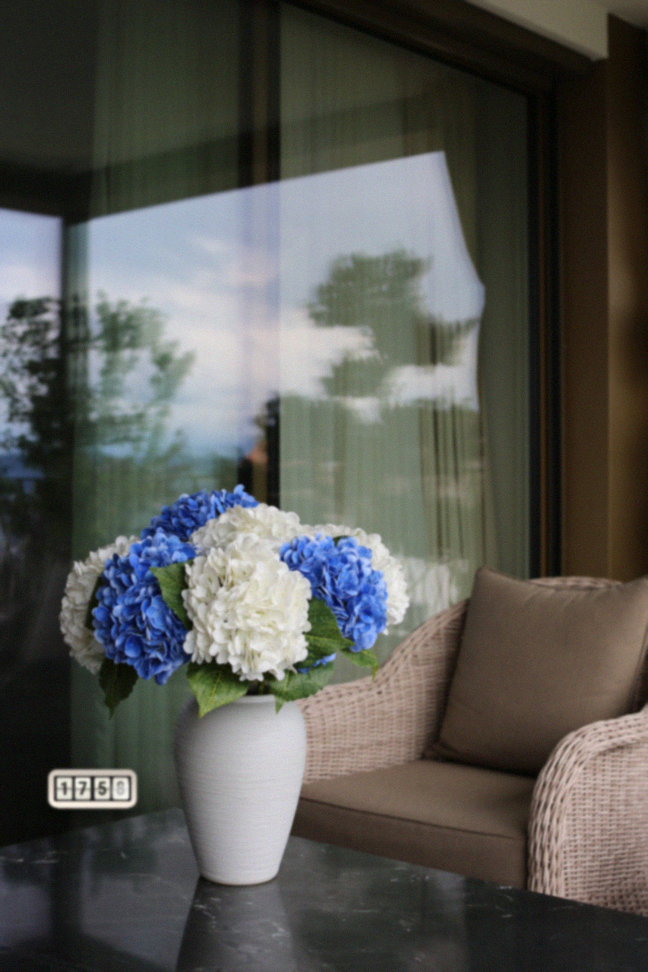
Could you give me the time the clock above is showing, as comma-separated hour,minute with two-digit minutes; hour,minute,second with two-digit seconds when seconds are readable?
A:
17,58
